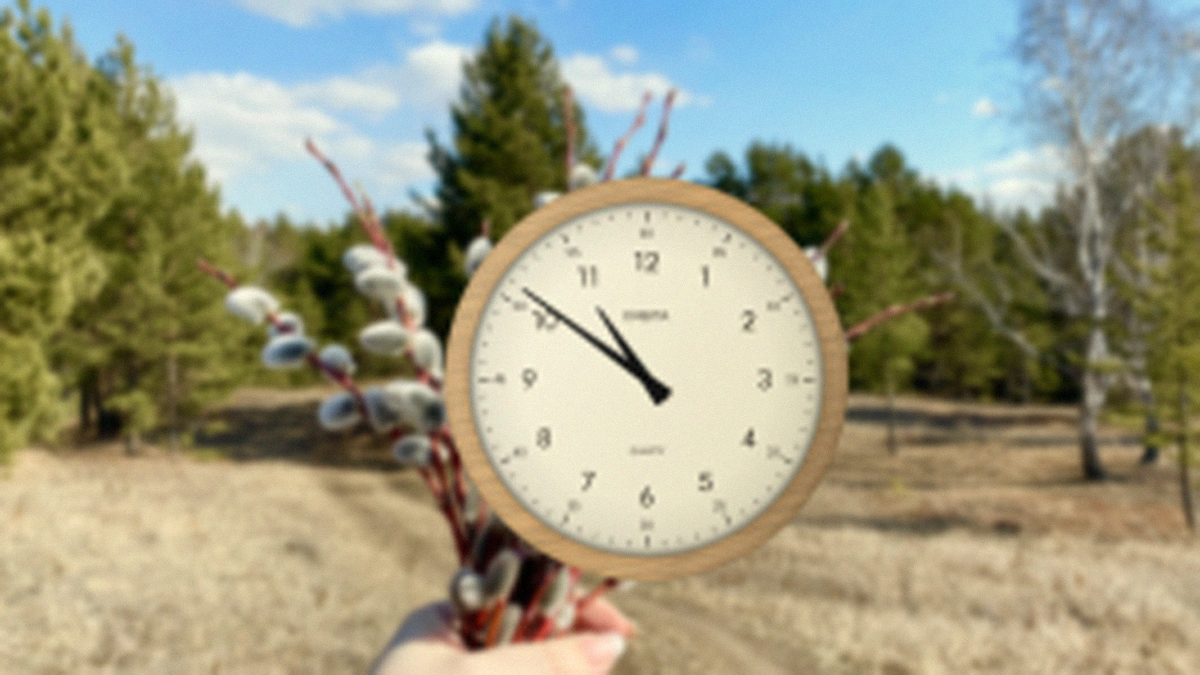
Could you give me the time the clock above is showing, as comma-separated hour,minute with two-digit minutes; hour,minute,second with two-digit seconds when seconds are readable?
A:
10,51
